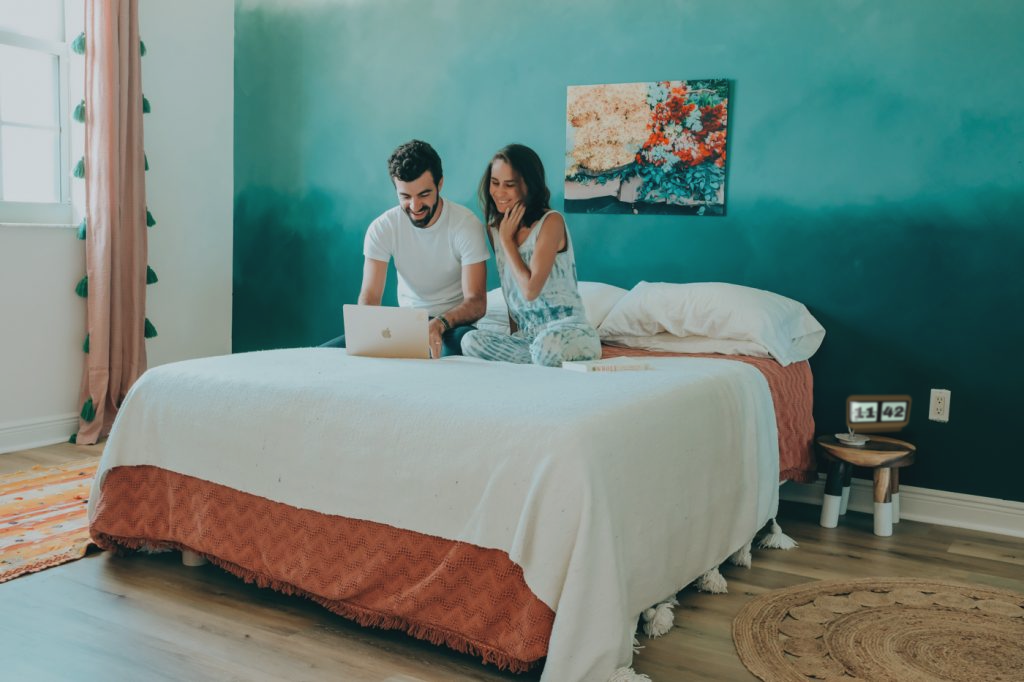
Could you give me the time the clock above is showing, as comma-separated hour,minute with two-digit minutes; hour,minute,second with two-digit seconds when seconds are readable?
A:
11,42
